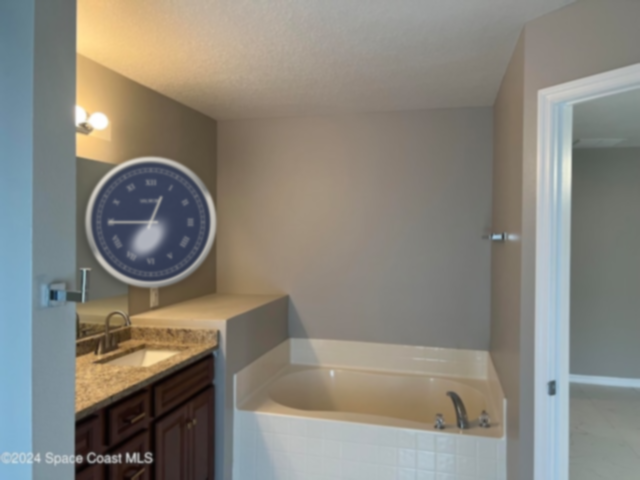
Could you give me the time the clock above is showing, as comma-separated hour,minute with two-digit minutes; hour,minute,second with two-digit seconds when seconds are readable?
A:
12,45
